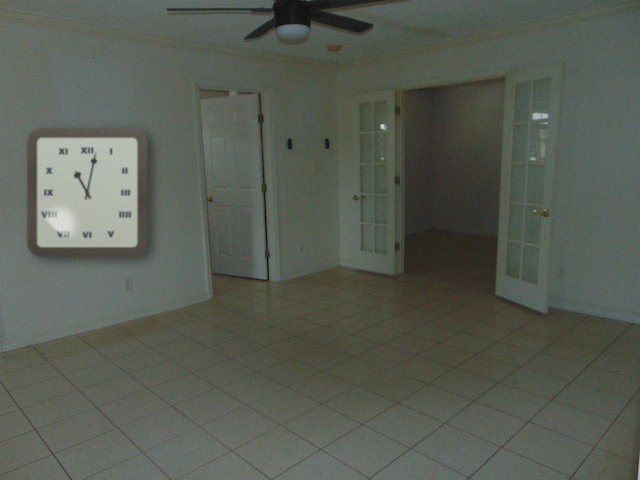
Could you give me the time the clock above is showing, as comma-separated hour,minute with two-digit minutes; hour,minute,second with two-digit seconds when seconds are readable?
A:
11,02
